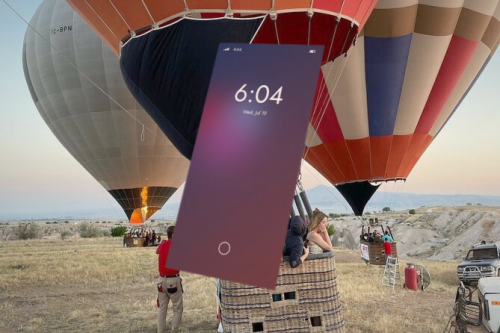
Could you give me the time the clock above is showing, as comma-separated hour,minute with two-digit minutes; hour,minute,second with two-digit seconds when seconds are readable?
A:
6,04
